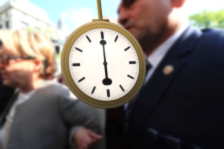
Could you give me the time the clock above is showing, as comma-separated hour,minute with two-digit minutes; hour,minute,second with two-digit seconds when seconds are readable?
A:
6,00
